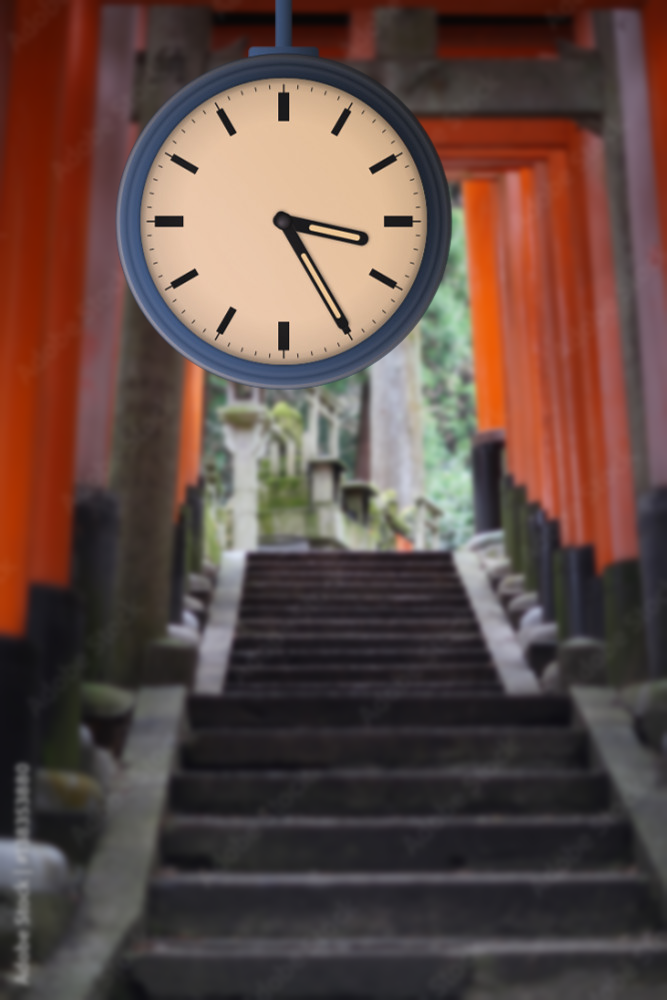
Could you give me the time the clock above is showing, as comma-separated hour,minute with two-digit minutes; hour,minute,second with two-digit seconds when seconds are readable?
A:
3,25
